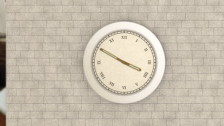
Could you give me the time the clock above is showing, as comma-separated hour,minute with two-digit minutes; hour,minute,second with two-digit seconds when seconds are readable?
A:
3,50
